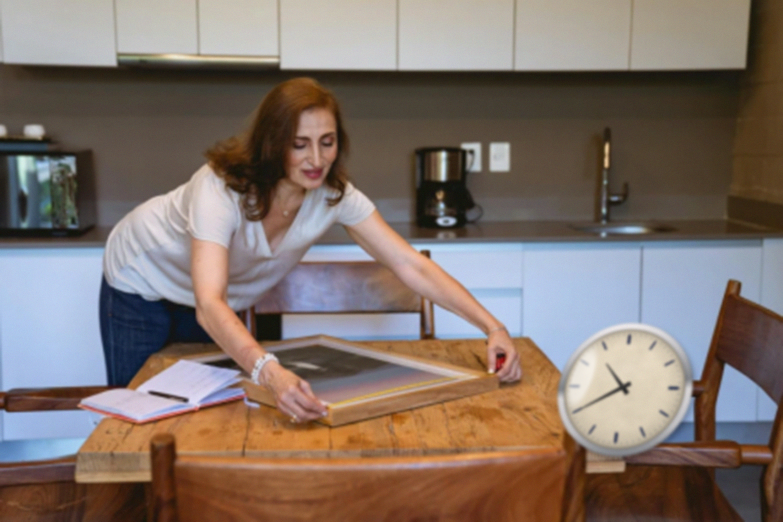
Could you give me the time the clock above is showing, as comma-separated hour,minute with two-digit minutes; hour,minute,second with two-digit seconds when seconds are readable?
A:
10,40
